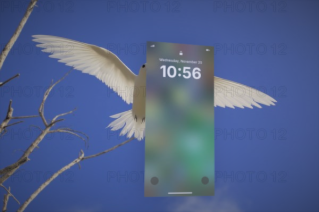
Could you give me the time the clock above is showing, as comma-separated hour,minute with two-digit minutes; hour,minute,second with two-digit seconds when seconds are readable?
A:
10,56
